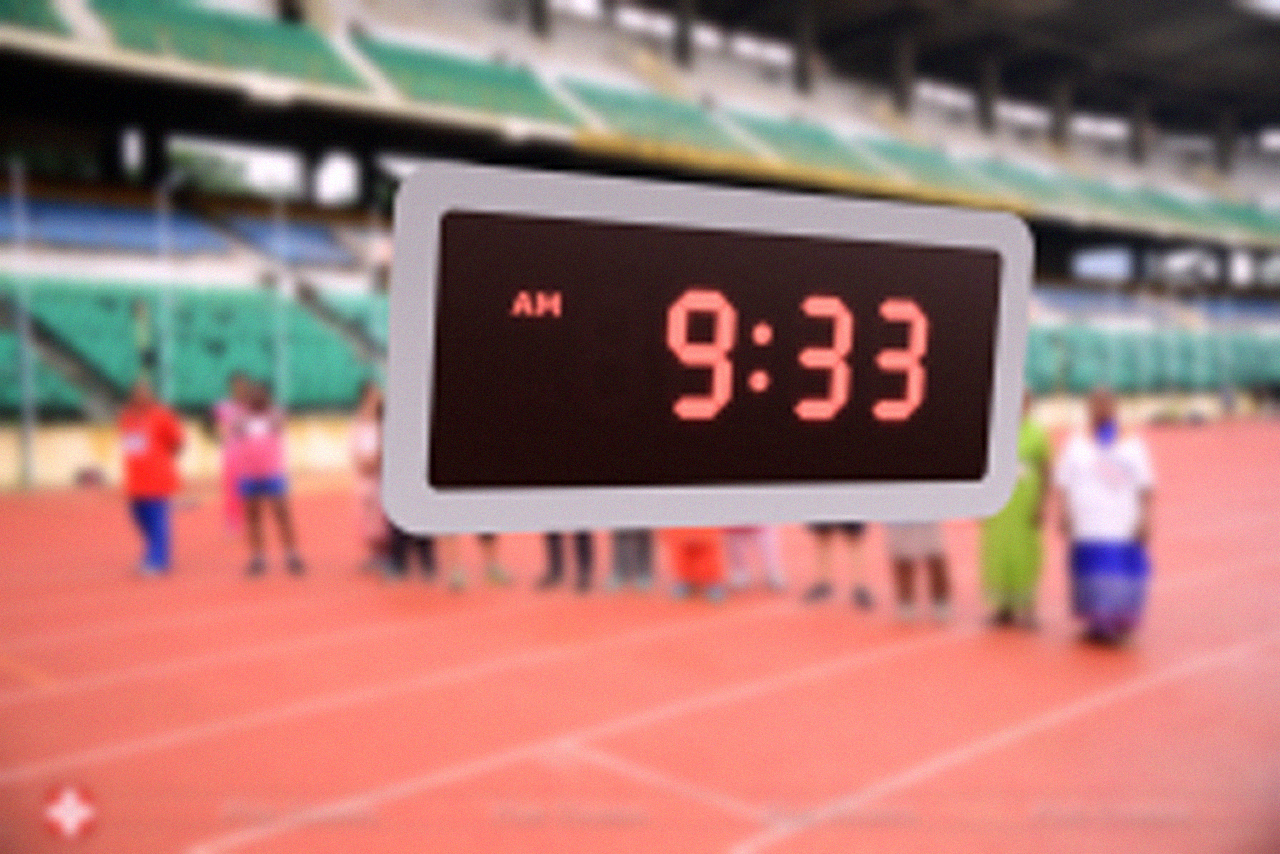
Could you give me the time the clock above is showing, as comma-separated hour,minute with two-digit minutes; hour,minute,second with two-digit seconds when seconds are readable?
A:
9,33
